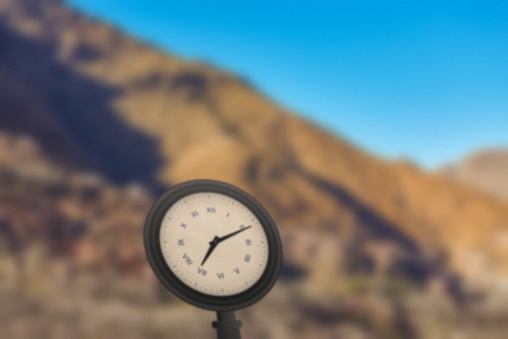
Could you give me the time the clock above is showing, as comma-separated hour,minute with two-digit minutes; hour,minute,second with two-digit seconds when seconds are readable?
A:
7,11
